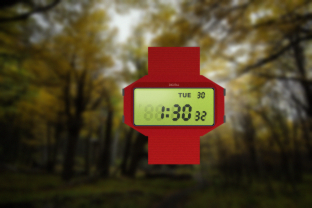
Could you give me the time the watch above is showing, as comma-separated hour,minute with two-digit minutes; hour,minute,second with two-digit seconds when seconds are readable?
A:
1,30,32
